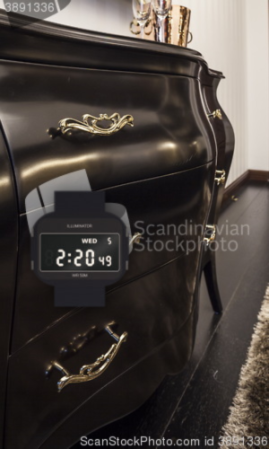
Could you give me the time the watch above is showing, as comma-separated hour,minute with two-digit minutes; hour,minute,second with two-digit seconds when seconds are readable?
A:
2,20,49
